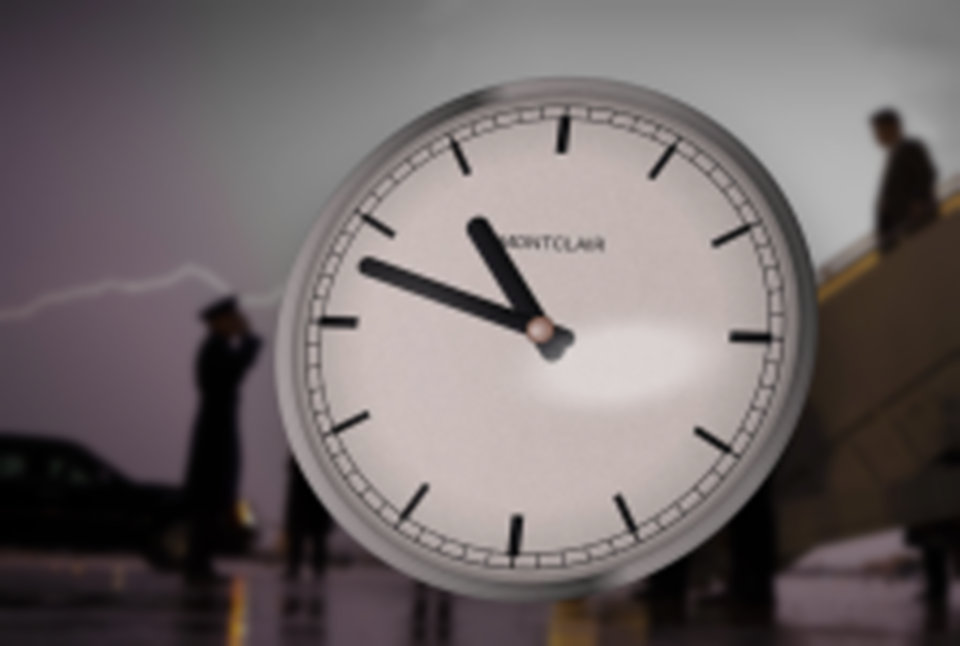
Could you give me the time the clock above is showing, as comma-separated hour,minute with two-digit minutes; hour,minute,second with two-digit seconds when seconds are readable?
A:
10,48
